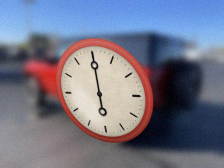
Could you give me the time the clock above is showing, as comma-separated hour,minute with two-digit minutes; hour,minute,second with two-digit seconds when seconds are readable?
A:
6,00
